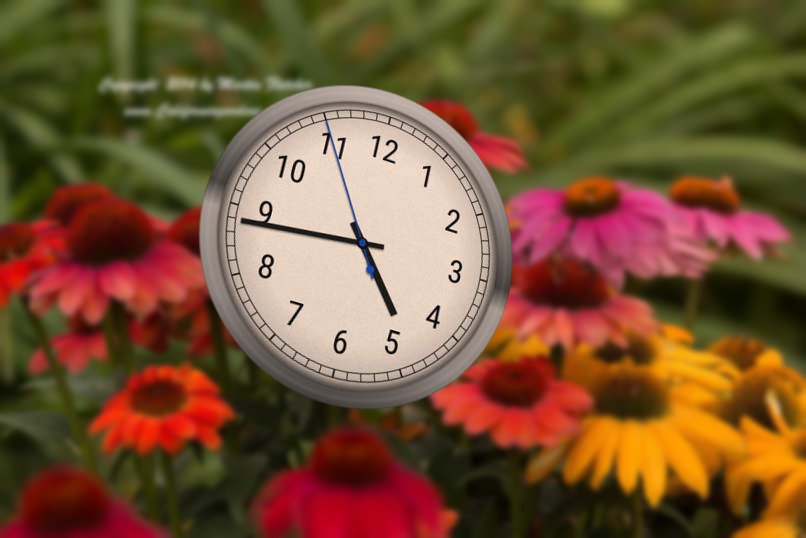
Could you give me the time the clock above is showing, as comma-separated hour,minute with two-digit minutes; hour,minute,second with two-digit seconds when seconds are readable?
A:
4,43,55
